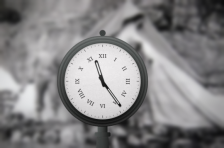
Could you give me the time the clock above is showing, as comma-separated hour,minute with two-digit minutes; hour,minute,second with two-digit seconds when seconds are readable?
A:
11,24
